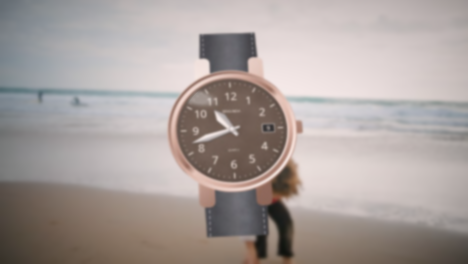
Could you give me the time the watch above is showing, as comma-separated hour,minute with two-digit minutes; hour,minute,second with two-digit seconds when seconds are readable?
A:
10,42
